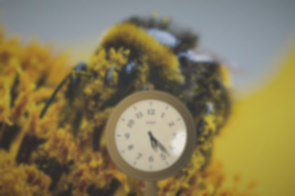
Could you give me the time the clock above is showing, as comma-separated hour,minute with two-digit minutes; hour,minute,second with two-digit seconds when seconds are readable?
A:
5,23
